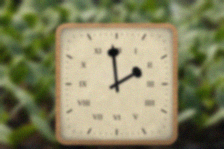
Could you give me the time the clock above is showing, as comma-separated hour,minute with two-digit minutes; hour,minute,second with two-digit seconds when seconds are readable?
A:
1,59
